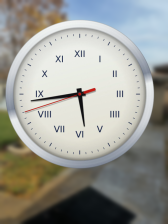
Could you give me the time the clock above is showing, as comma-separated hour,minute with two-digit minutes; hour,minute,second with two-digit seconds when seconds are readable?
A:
5,43,42
